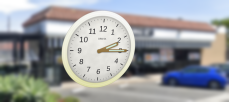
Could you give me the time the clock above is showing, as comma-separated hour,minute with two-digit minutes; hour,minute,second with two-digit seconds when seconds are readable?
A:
2,15
